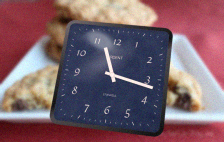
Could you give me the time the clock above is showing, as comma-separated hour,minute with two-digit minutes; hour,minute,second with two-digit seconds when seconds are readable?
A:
11,17
